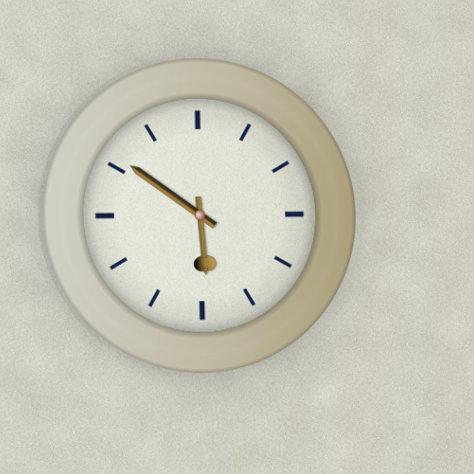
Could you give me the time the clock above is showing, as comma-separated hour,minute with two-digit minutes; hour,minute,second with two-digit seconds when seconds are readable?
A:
5,51
